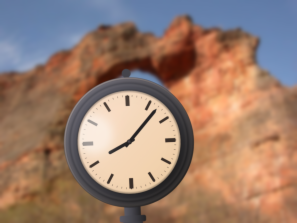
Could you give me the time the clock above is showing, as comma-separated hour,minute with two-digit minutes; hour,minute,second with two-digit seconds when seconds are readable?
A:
8,07
